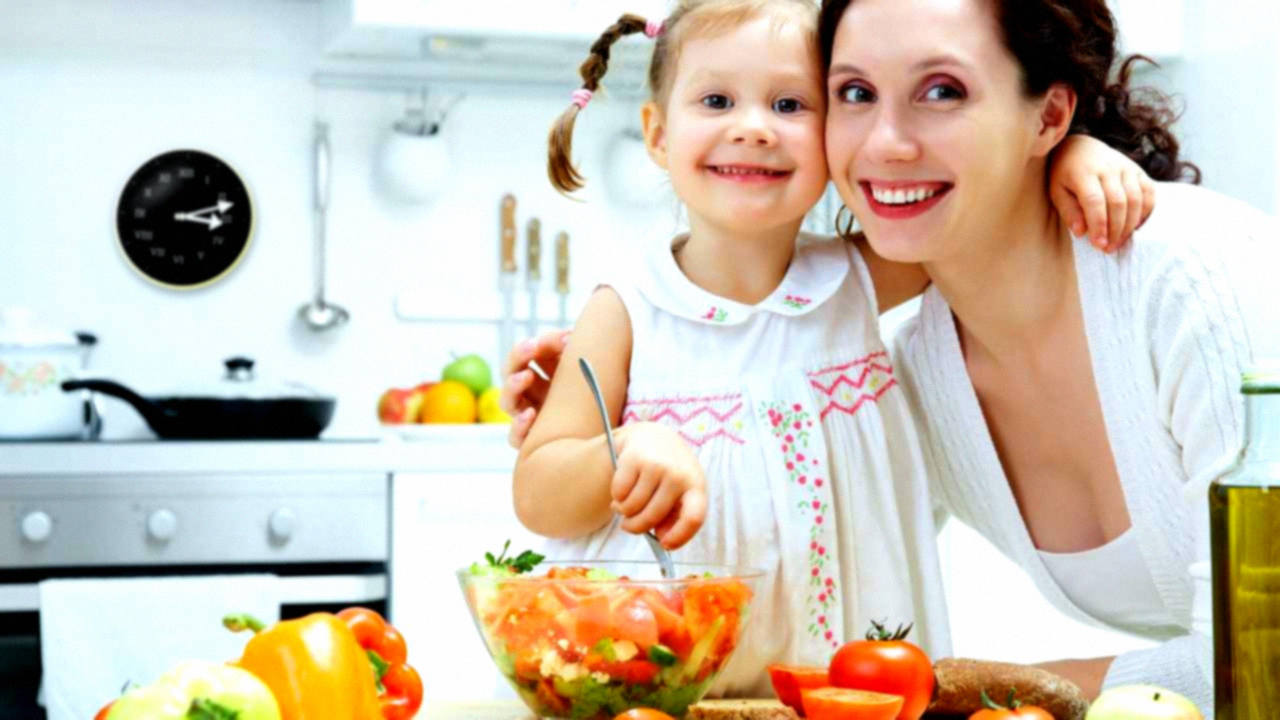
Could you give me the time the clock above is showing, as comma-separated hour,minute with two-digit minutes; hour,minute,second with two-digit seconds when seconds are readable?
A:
3,12
